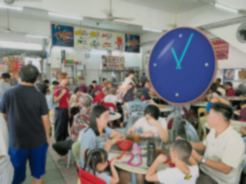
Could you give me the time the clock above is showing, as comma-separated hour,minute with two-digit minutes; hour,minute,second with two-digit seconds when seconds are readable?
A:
11,04
